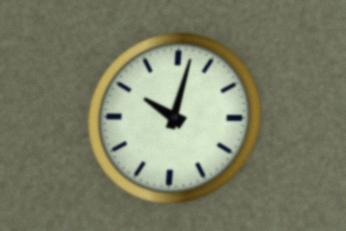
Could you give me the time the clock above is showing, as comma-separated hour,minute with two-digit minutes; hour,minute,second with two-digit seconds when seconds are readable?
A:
10,02
